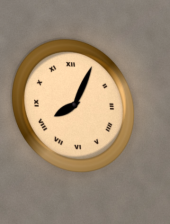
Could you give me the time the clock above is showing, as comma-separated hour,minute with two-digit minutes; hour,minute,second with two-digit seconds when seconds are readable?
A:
8,05
